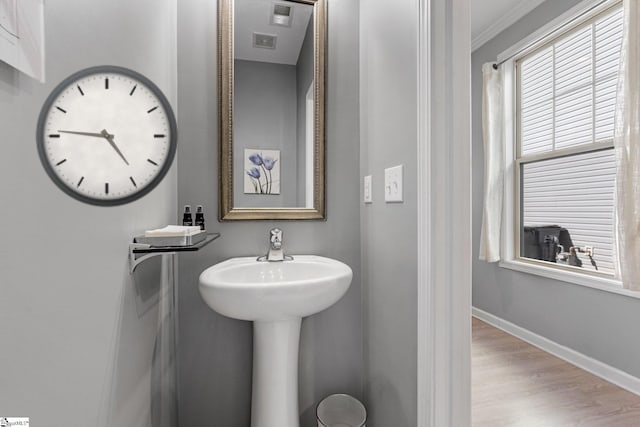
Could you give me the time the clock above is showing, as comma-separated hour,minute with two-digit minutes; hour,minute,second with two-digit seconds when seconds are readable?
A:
4,46
